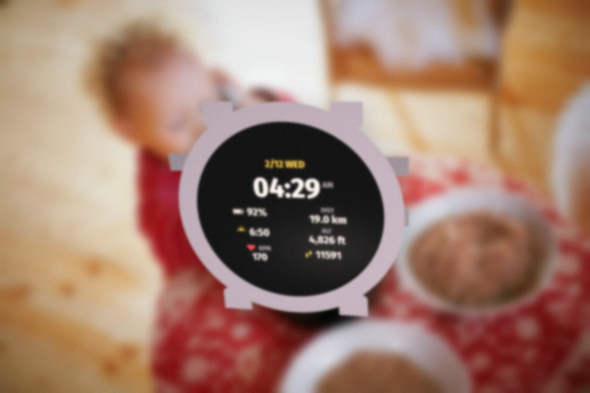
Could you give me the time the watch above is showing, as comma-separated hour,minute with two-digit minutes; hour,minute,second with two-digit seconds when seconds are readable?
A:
4,29
